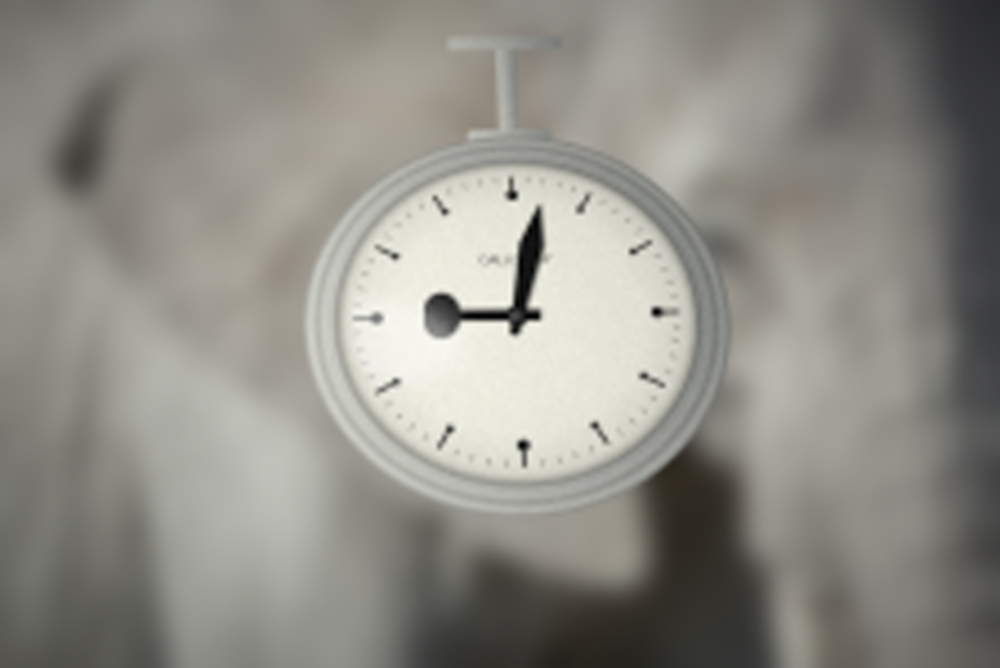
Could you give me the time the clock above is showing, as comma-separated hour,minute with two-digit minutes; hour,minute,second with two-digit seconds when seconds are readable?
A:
9,02
